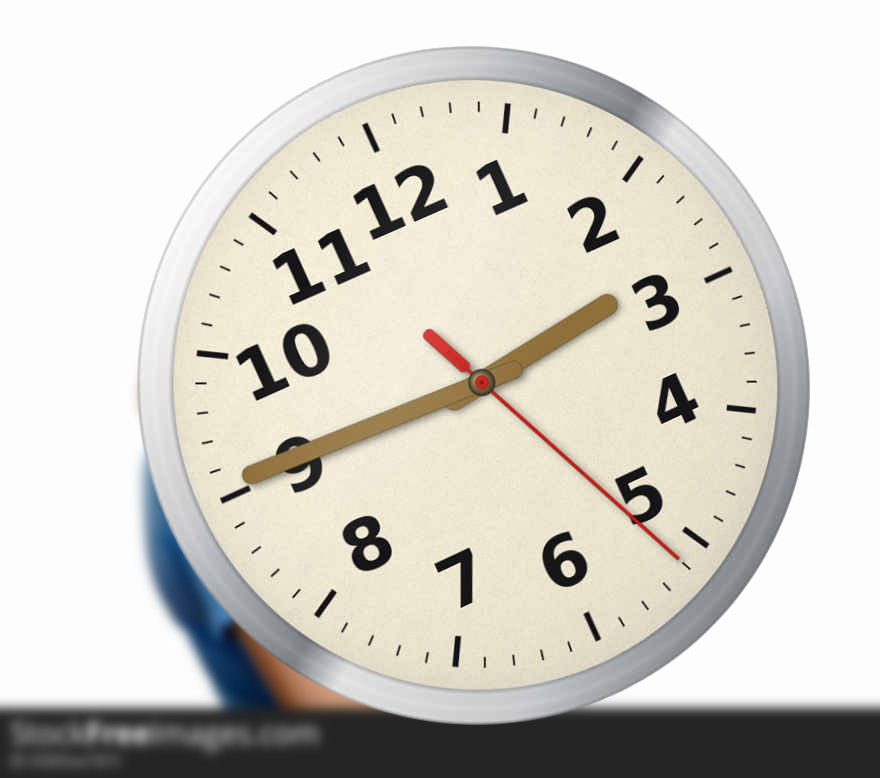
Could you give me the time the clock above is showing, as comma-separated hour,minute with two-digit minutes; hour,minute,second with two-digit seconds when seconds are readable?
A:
2,45,26
